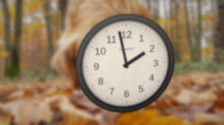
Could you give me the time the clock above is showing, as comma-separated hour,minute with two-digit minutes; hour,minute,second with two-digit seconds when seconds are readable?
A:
1,58
